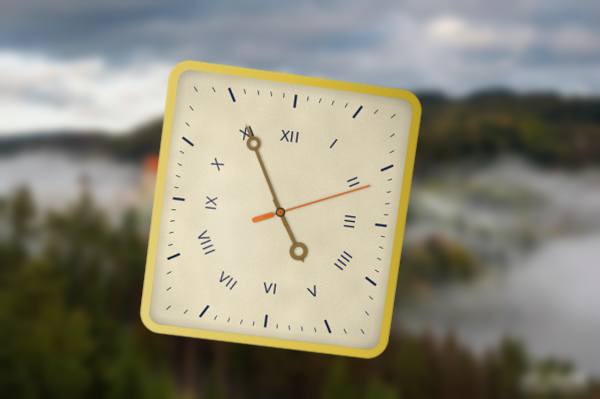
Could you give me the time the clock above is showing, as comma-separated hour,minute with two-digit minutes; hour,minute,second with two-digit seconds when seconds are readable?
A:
4,55,11
